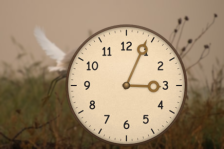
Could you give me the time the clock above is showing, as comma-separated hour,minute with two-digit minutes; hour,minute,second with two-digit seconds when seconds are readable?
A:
3,04
